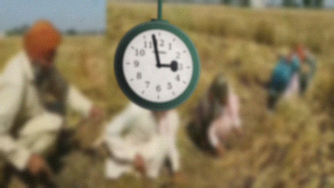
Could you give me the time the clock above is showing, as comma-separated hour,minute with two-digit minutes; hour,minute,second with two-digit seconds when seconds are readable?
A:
2,58
